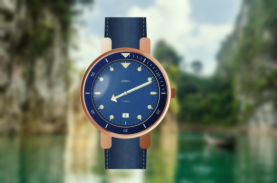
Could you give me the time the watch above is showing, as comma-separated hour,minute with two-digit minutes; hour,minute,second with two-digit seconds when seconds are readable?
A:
8,11
